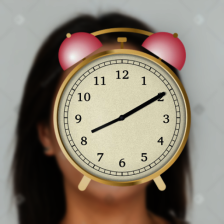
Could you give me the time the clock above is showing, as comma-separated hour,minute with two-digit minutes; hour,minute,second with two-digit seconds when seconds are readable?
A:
8,10
